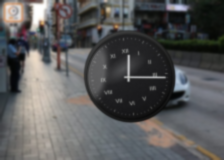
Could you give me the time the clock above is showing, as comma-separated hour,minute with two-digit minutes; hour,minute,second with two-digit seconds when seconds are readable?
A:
12,16
